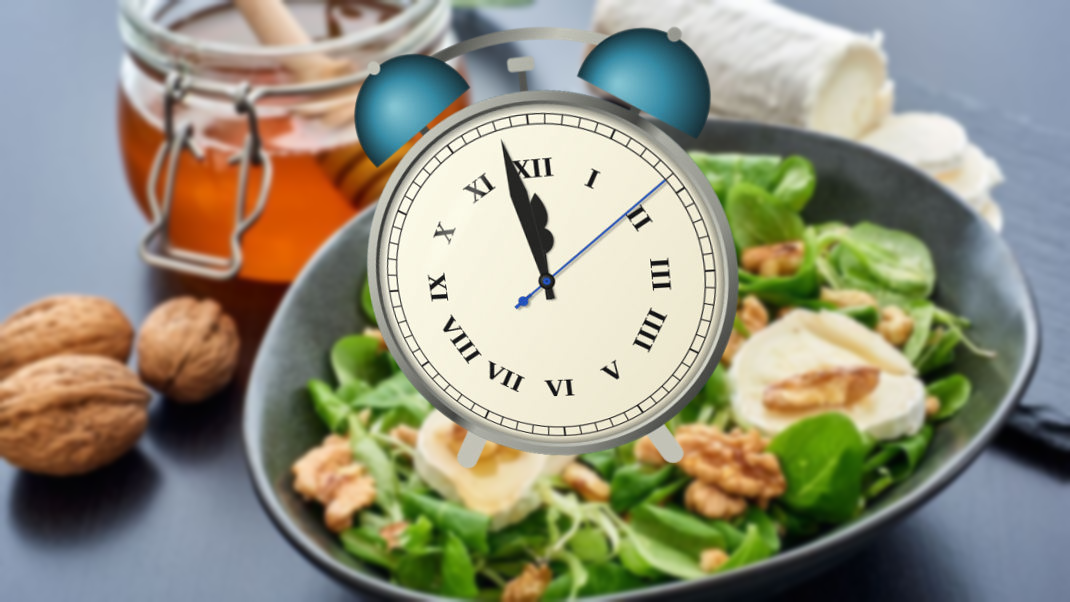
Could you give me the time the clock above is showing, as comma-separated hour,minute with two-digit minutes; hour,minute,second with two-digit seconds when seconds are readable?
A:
11,58,09
